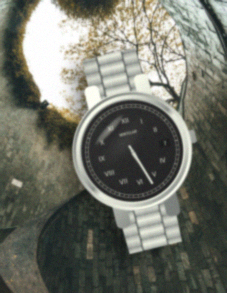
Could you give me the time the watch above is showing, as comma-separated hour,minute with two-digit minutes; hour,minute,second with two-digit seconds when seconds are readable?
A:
5,27
